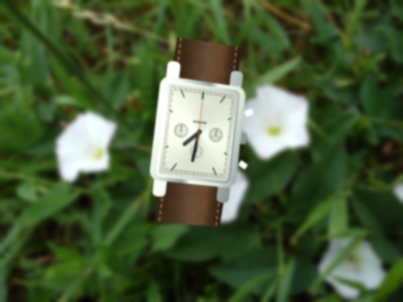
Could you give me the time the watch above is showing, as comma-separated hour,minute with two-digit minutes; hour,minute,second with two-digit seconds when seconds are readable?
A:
7,31
